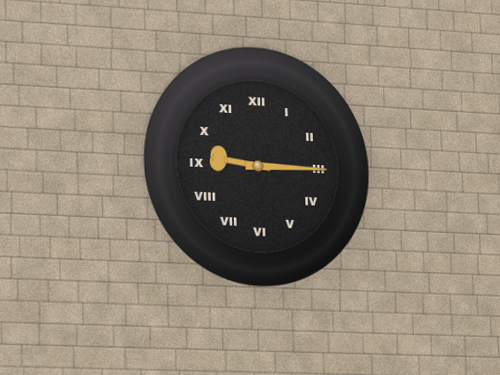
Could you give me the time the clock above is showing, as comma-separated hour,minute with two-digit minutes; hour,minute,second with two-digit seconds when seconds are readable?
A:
9,15
